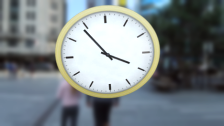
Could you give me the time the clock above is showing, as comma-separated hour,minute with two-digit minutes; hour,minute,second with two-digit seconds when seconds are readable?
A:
3,54
